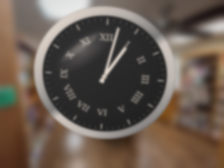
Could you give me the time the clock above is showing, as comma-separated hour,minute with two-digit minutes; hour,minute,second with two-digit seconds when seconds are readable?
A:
1,02
